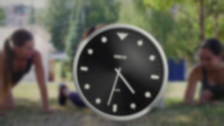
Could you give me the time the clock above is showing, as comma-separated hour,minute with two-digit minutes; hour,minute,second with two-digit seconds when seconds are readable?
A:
4,32
